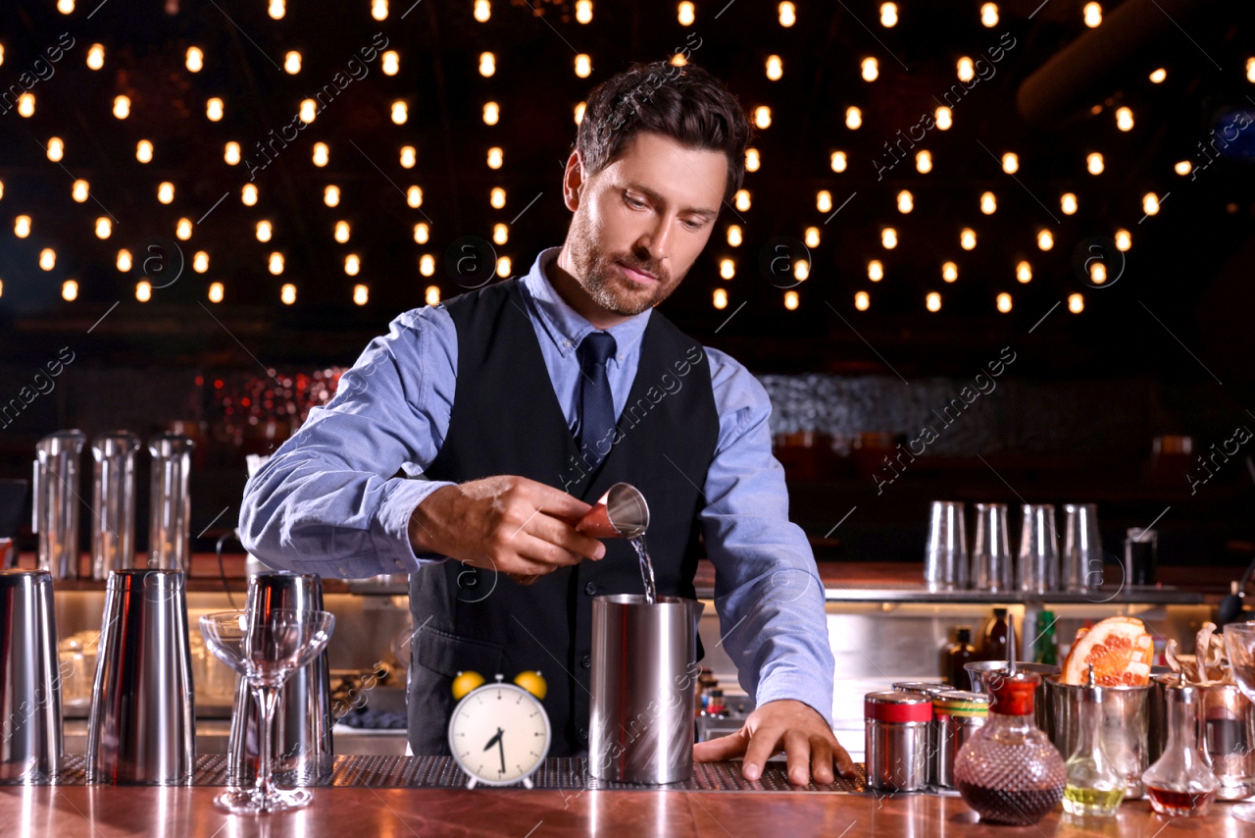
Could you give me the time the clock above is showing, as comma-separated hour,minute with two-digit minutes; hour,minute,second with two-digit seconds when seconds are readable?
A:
7,29
